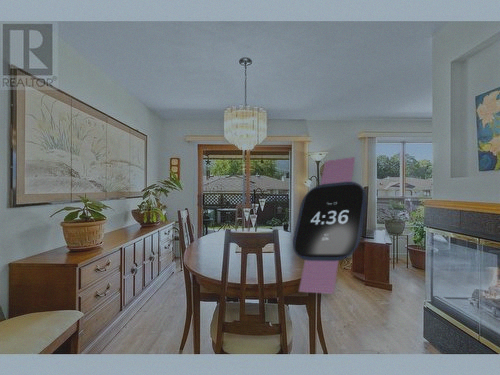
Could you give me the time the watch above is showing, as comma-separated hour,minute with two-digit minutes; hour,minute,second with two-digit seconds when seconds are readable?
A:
4,36
